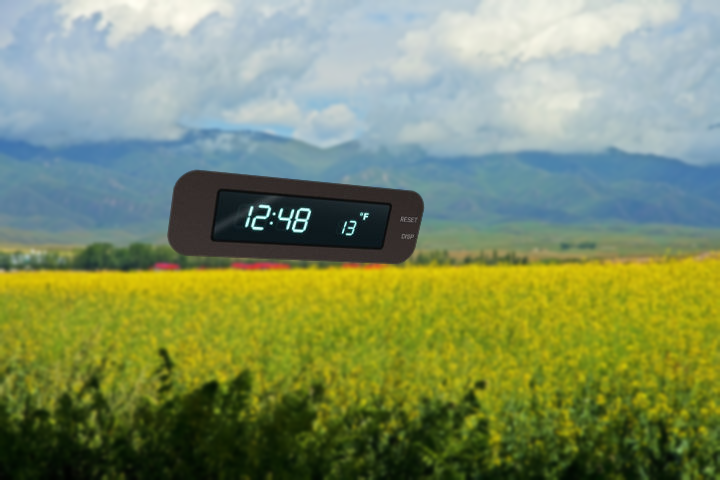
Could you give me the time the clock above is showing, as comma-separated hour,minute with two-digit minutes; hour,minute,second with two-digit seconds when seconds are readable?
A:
12,48
